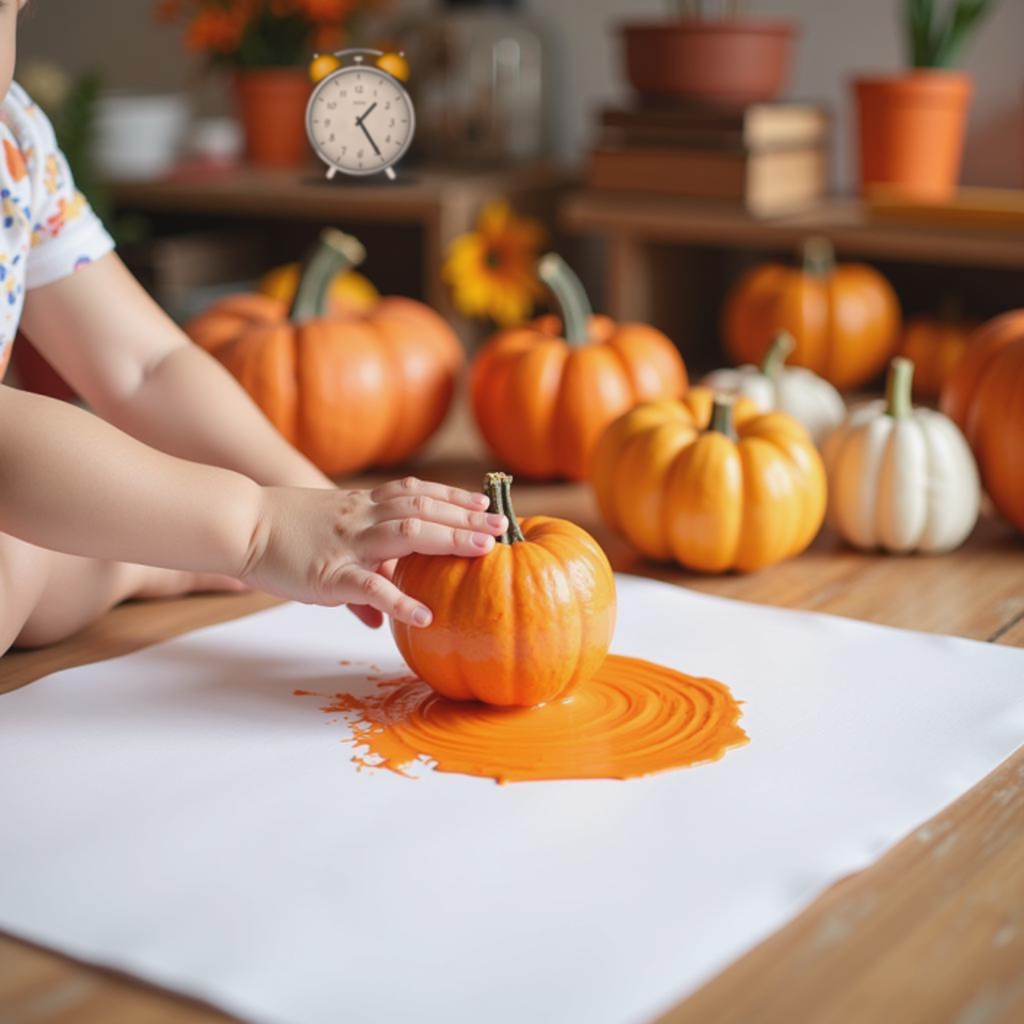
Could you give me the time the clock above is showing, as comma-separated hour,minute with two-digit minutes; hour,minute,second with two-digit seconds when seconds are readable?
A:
1,25
